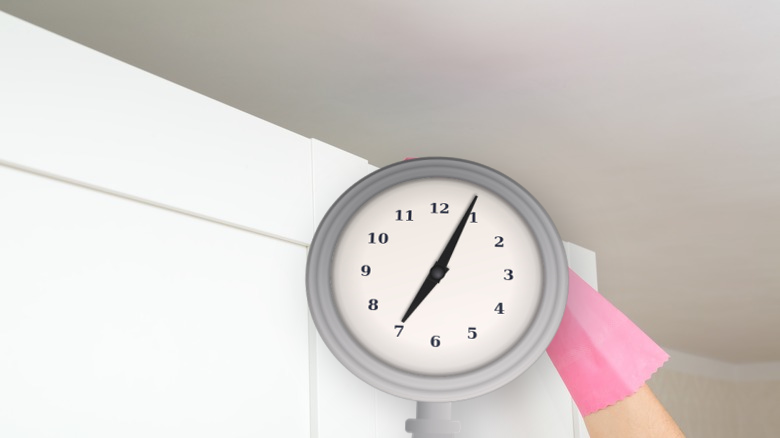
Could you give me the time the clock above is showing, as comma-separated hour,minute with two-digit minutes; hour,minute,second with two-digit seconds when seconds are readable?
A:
7,04
